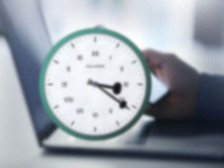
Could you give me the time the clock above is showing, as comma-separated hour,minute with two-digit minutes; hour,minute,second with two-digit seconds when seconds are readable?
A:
3,21
